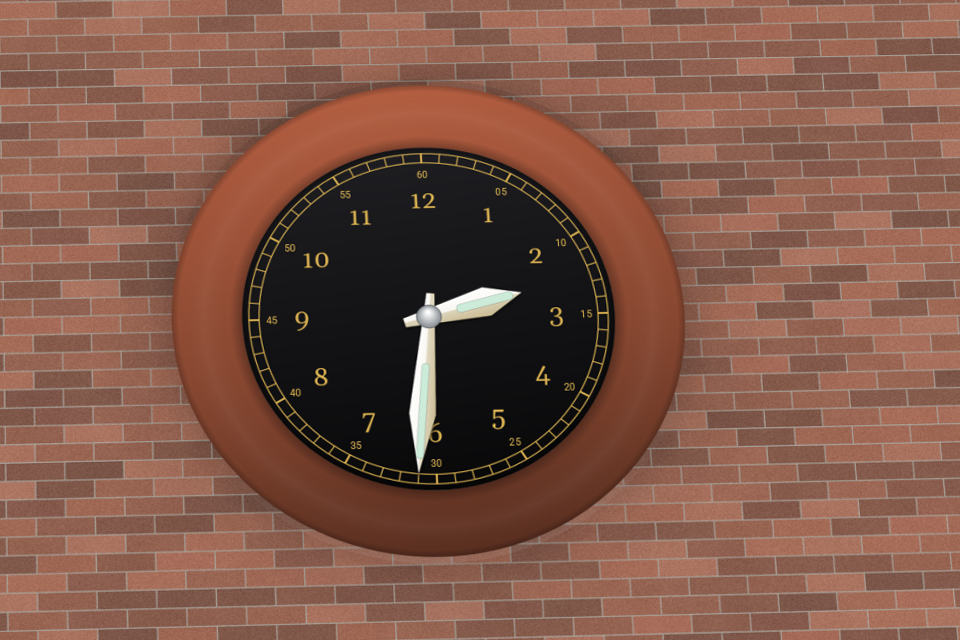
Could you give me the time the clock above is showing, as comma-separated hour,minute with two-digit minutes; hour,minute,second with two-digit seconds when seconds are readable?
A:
2,31
